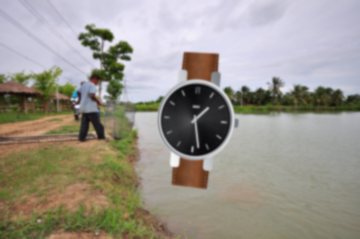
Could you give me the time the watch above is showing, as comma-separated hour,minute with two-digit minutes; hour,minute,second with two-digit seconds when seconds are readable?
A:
1,28
